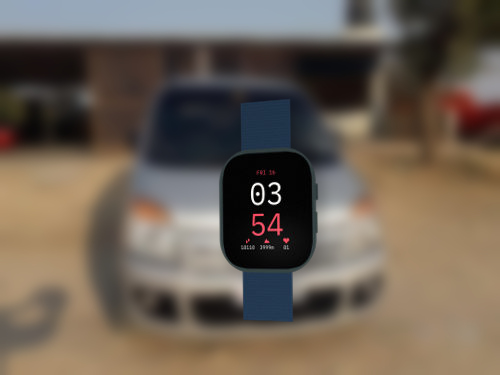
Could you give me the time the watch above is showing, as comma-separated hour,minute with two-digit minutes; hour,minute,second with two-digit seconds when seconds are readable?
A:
3,54
